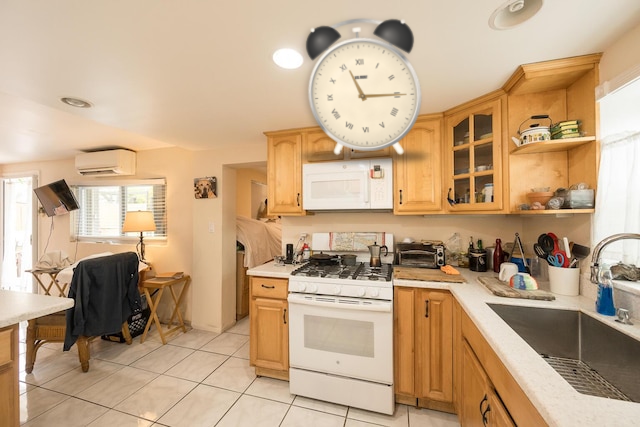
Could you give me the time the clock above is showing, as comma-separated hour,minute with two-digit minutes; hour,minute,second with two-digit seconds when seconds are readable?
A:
11,15
